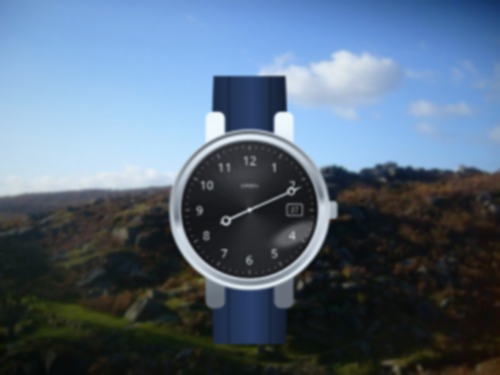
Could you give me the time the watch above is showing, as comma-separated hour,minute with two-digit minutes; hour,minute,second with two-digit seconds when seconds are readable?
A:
8,11
